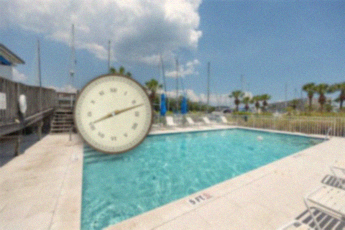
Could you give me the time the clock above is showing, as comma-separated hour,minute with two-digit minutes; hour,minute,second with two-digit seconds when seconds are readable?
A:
8,12
